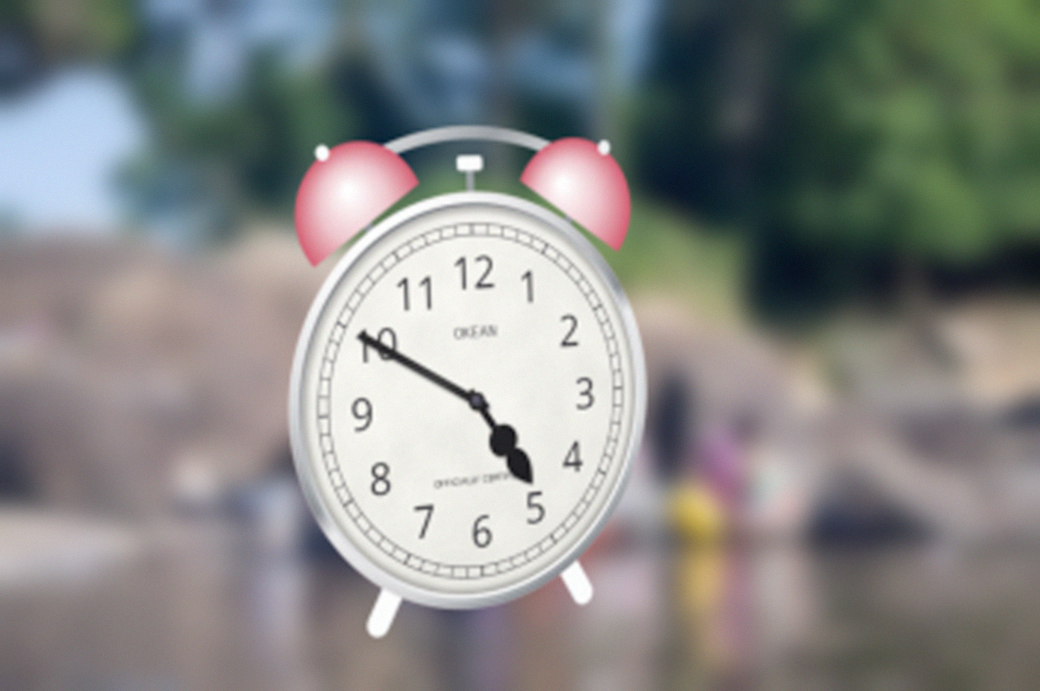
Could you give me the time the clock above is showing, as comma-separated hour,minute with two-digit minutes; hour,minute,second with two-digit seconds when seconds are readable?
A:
4,50
